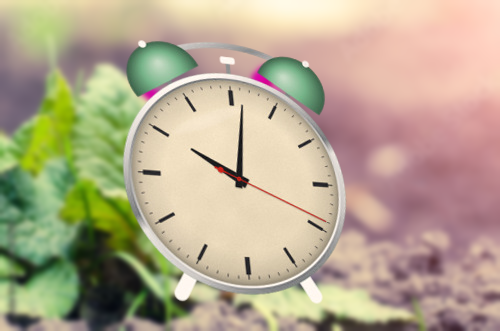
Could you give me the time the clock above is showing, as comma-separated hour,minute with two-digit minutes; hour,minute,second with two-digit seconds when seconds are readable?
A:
10,01,19
